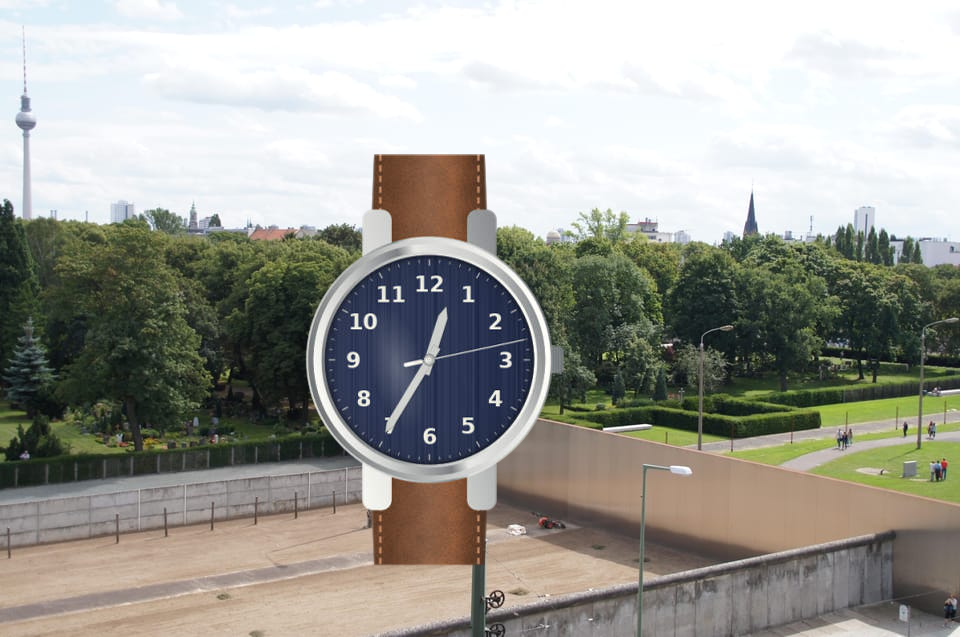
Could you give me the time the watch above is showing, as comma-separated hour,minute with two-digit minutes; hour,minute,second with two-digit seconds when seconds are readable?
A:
12,35,13
